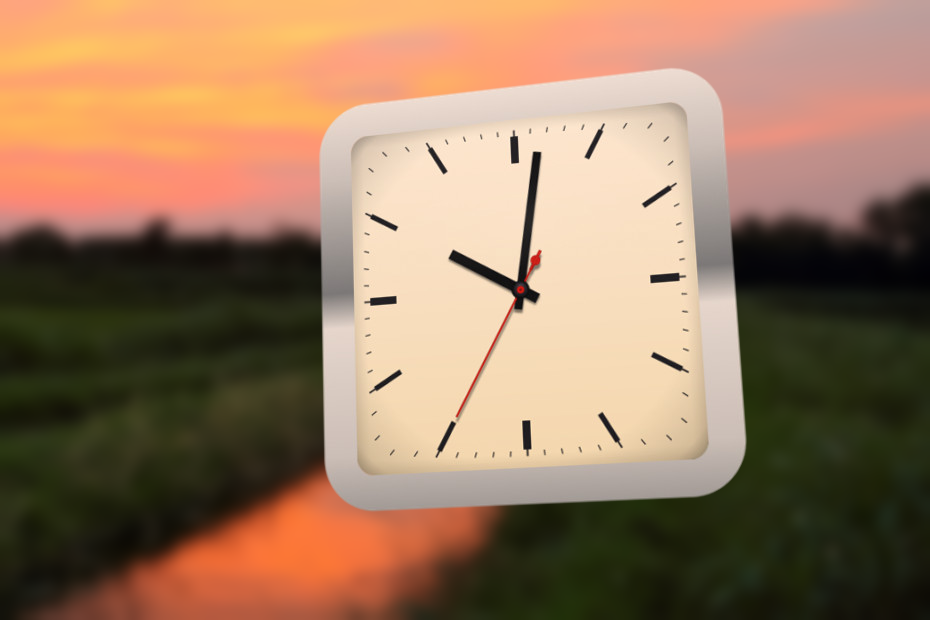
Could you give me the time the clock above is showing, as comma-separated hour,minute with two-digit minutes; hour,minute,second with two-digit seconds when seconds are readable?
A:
10,01,35
